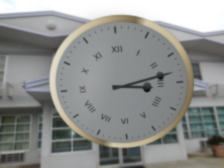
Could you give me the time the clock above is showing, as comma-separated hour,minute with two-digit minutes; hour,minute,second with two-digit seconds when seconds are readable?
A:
3,13
